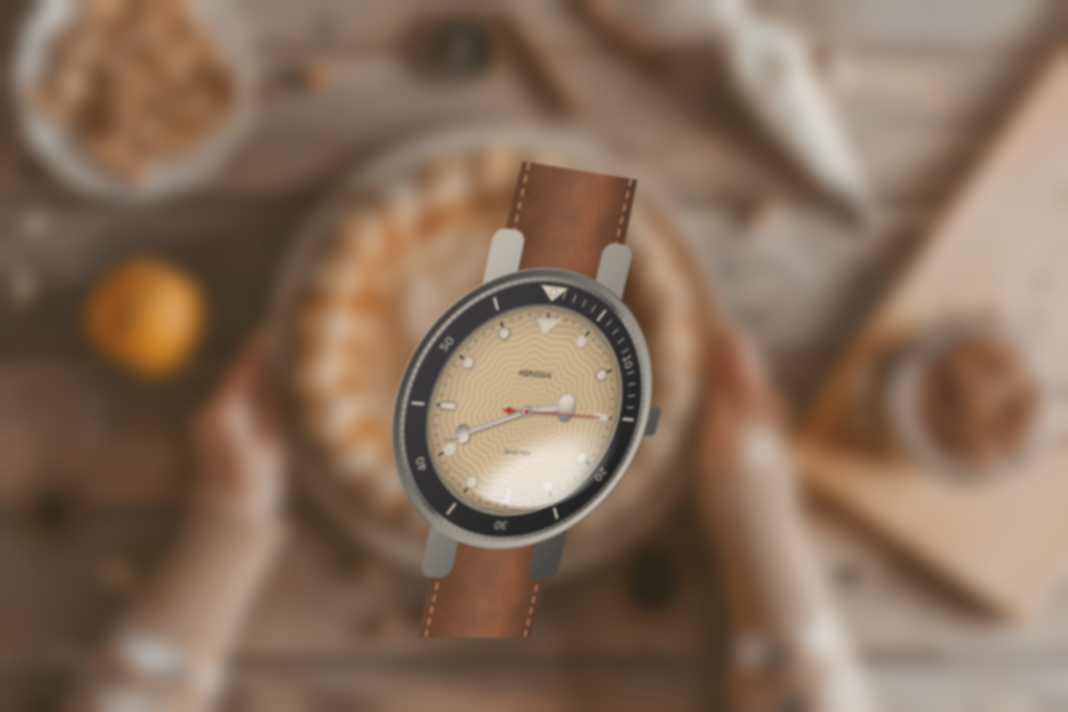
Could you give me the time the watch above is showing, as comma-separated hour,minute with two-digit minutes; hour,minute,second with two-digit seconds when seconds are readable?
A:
2,41,15
